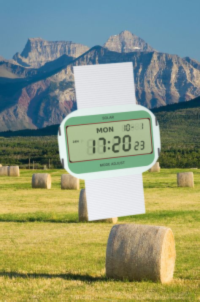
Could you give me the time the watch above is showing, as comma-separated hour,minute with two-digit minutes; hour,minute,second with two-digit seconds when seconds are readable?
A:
17,20,23
